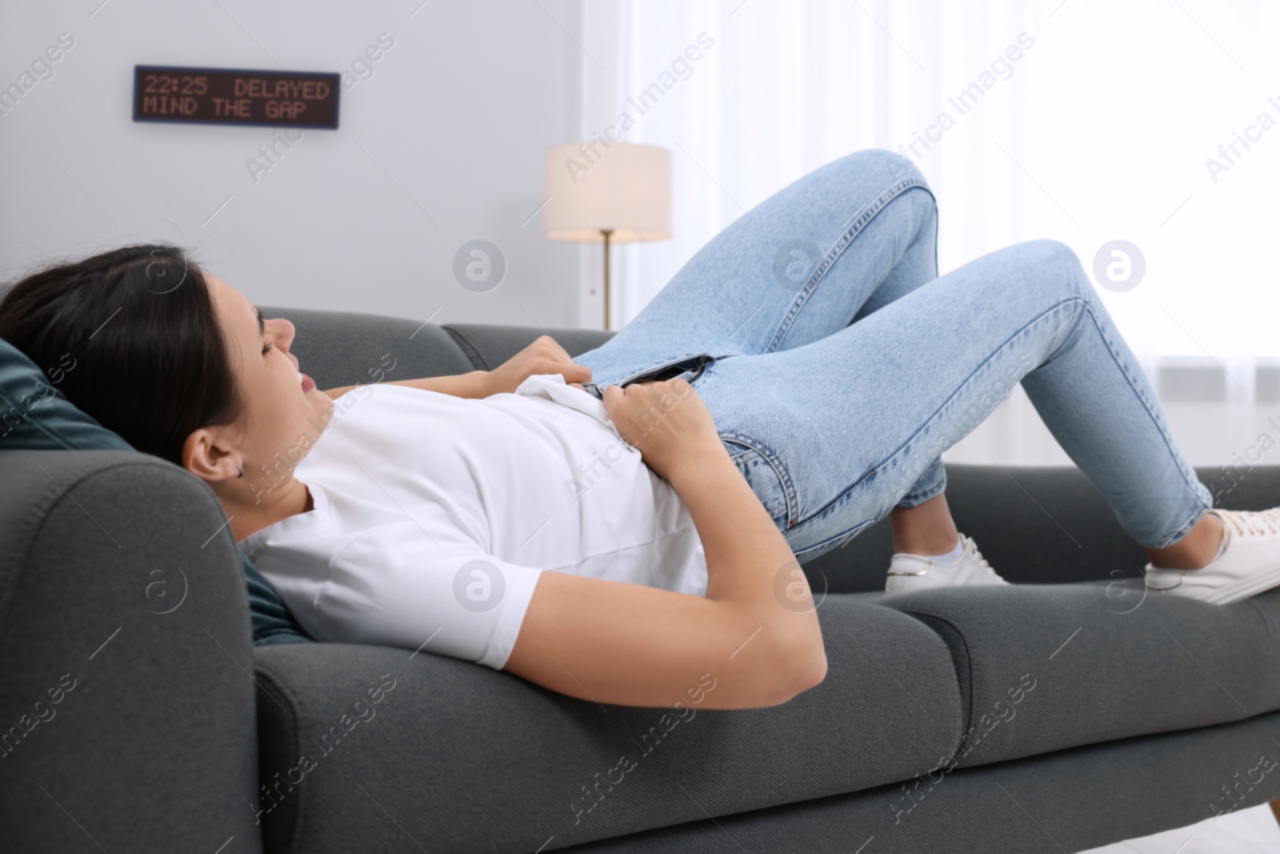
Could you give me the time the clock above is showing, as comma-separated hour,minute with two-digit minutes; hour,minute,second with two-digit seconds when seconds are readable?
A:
22,25
